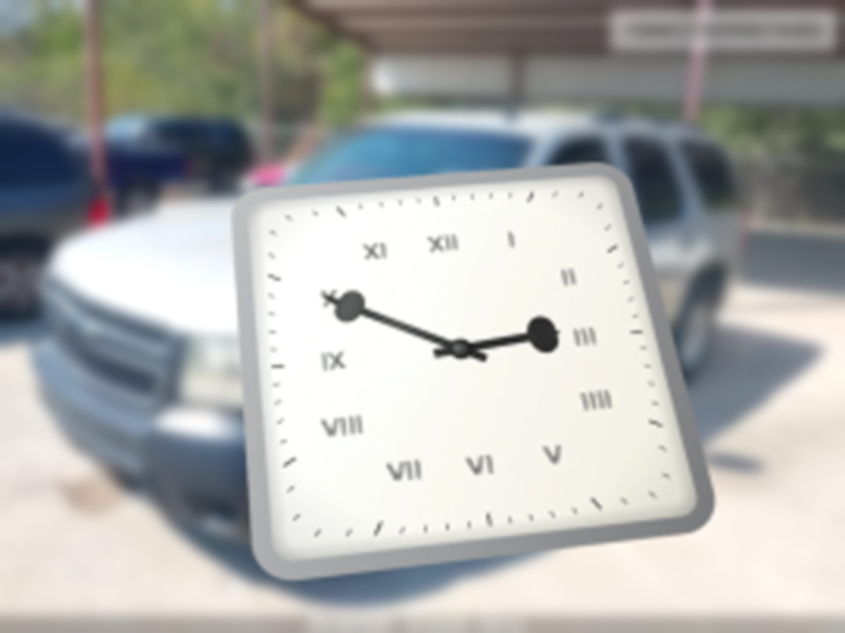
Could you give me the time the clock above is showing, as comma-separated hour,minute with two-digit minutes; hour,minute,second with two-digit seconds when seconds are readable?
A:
2,50
